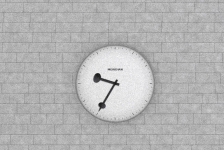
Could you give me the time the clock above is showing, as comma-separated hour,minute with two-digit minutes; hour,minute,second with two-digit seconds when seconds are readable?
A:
9,35
